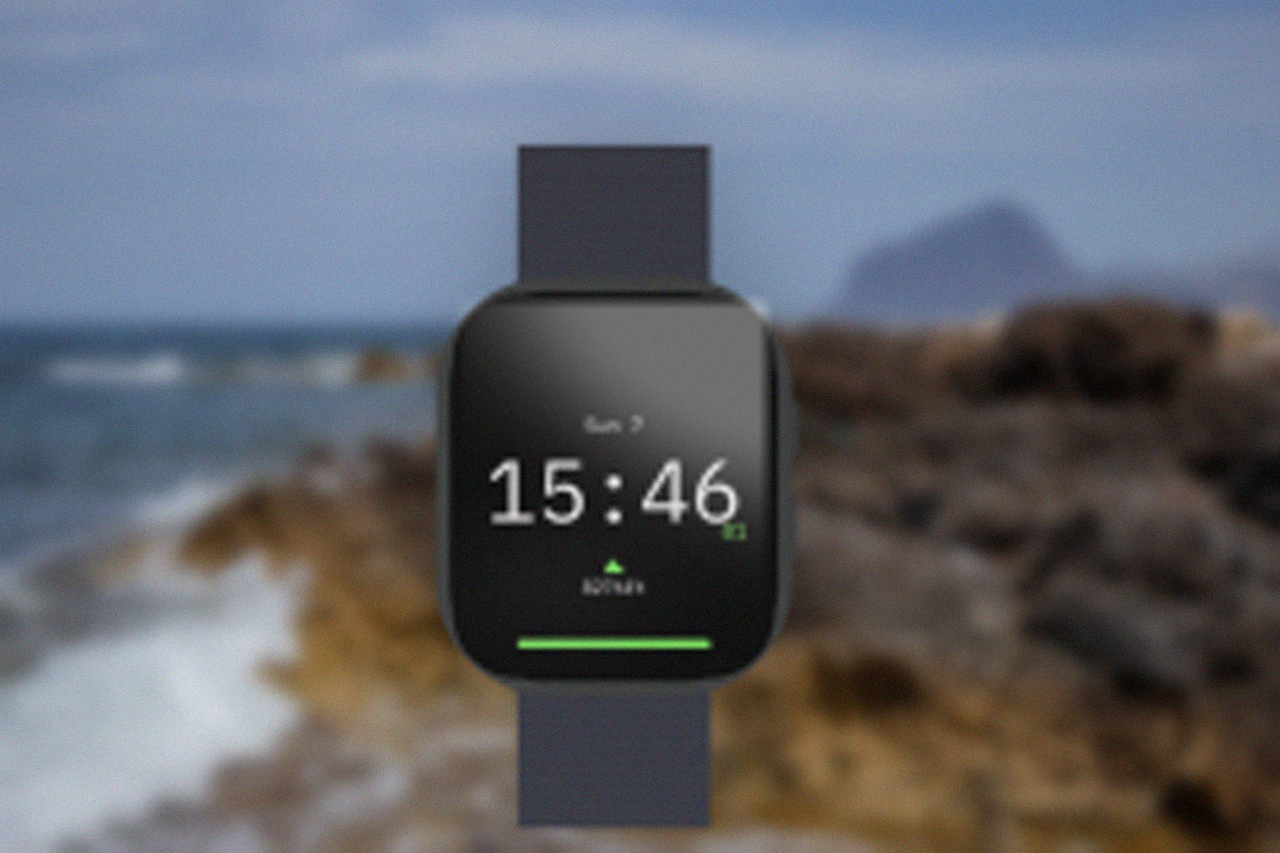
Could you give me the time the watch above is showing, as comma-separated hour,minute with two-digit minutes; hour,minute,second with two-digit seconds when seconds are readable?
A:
15,46
